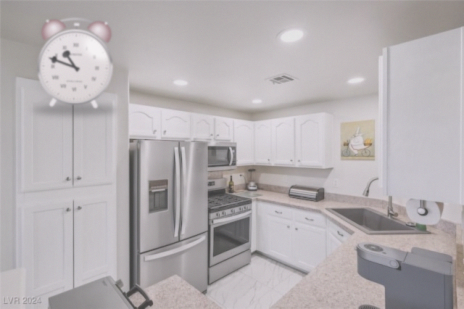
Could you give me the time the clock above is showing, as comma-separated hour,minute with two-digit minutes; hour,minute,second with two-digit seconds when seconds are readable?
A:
10,48
